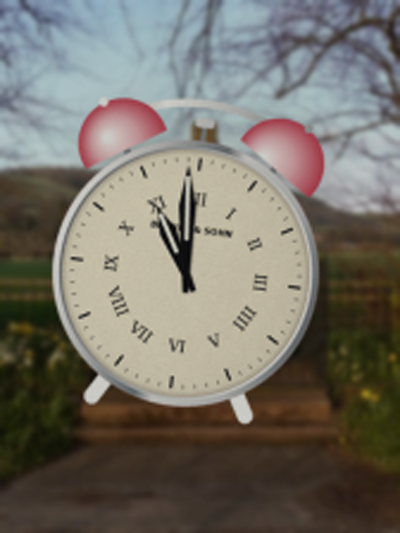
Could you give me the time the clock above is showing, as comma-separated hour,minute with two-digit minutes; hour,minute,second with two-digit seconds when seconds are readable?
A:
10,59
